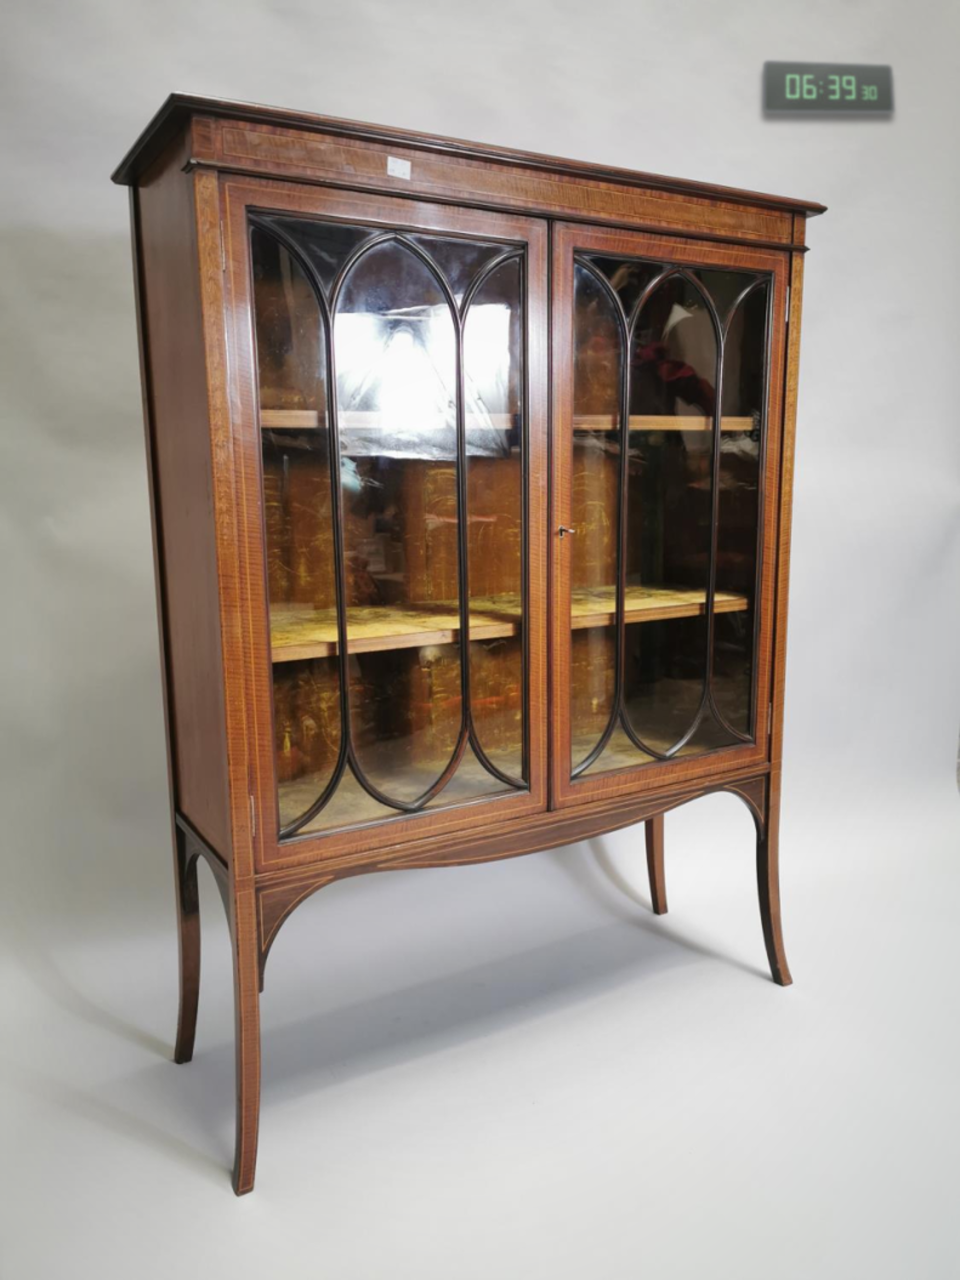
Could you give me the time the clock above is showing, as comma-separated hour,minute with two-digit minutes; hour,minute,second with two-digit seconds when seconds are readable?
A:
6,39
